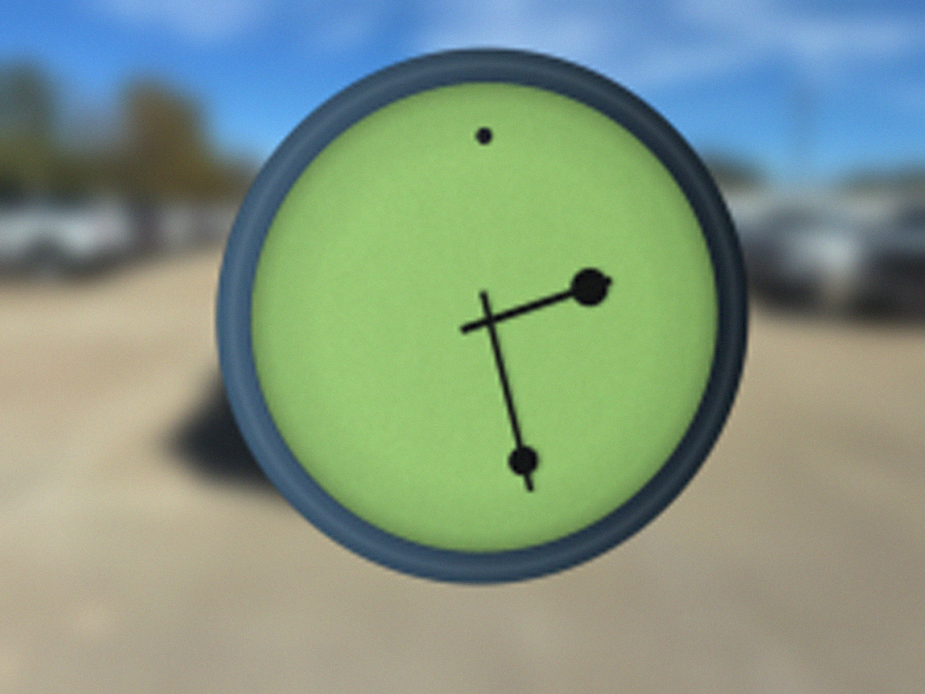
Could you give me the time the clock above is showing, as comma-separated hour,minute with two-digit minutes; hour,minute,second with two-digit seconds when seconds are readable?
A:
2,28
